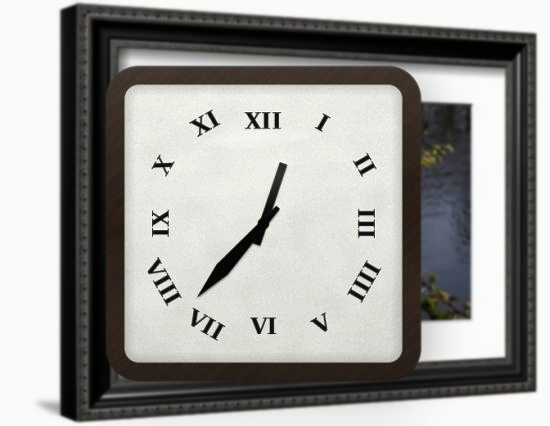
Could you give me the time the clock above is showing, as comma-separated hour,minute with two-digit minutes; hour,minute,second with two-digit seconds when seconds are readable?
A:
12,37
